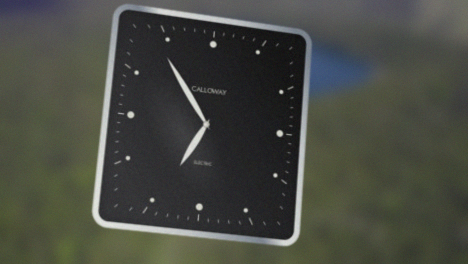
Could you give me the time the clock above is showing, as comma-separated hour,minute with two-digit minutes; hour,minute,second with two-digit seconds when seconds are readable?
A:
6,54
